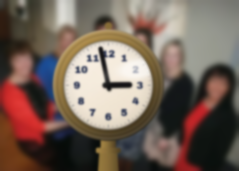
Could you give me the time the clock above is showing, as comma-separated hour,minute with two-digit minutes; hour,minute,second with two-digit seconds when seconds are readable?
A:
2,58
